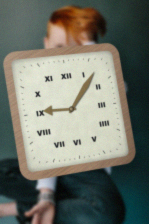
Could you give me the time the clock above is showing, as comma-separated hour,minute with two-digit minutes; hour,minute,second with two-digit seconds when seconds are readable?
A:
9,07
